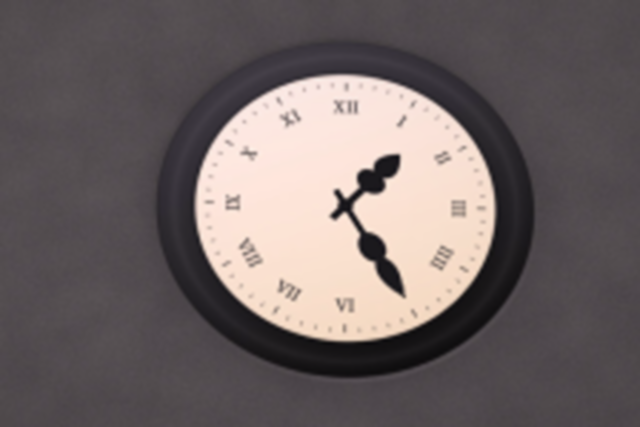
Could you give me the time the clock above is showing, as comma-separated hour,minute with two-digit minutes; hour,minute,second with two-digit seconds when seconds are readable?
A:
1,25
